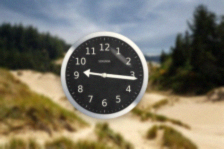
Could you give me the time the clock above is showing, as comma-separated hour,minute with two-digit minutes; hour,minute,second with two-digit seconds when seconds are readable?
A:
9,16
